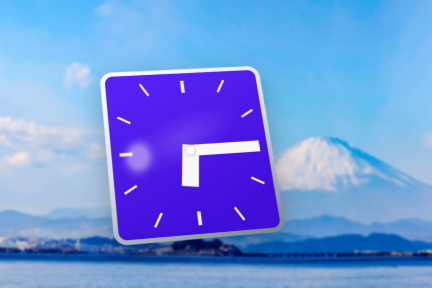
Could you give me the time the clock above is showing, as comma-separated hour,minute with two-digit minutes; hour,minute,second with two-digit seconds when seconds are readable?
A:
6,15
